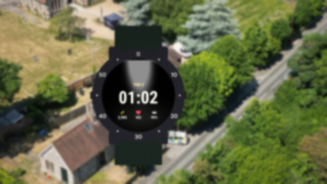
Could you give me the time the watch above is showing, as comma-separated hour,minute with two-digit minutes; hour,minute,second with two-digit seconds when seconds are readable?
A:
1,02
